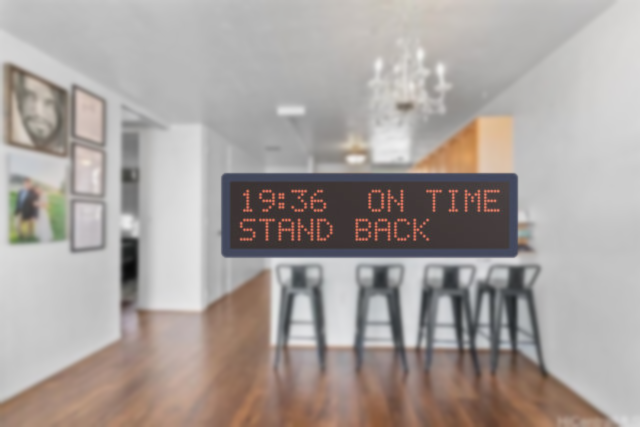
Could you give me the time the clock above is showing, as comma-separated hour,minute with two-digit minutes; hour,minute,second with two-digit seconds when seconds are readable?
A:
19,36
